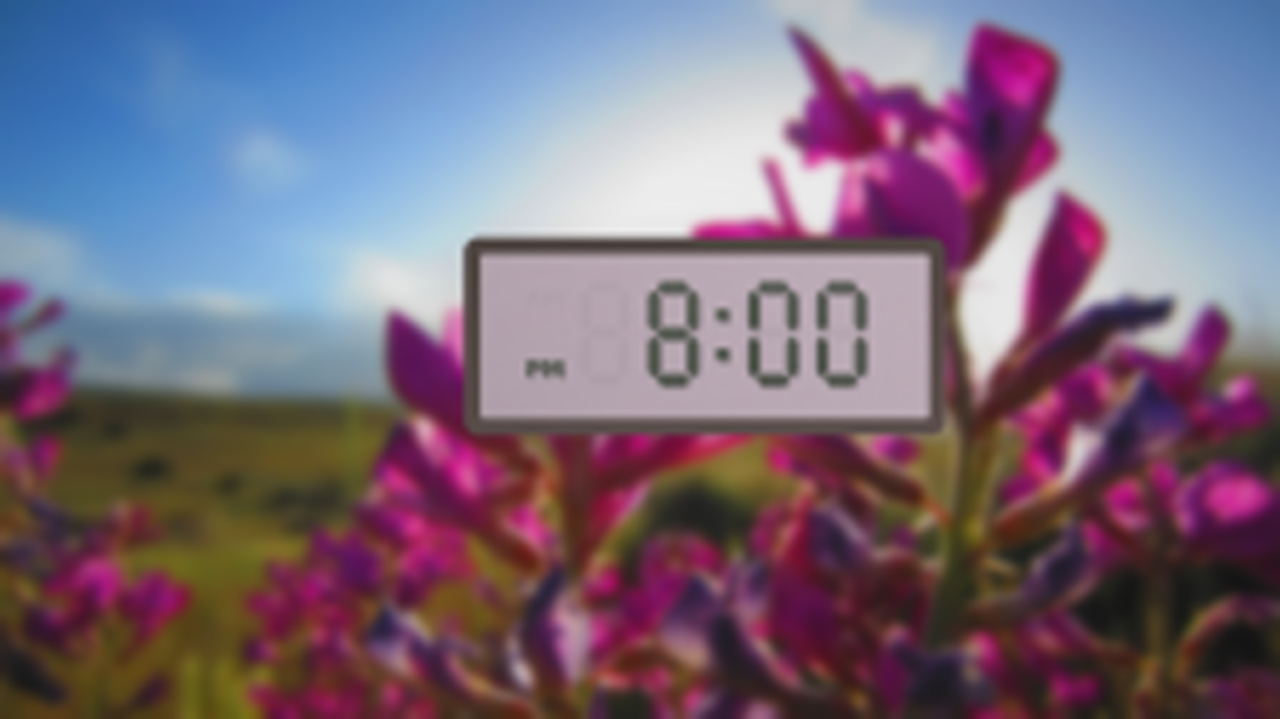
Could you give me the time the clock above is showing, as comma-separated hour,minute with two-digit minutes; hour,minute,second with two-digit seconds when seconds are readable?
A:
8,00
